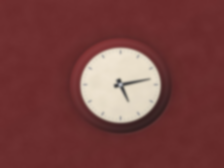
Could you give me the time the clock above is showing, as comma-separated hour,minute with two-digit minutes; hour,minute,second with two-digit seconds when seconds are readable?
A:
5,13
